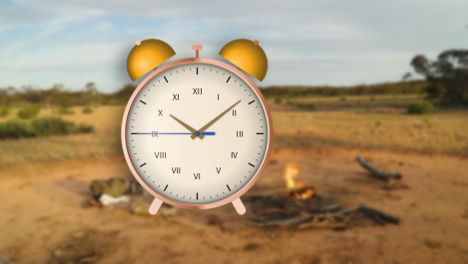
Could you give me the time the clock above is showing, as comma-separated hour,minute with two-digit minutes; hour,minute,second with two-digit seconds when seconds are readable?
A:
10,08,45
